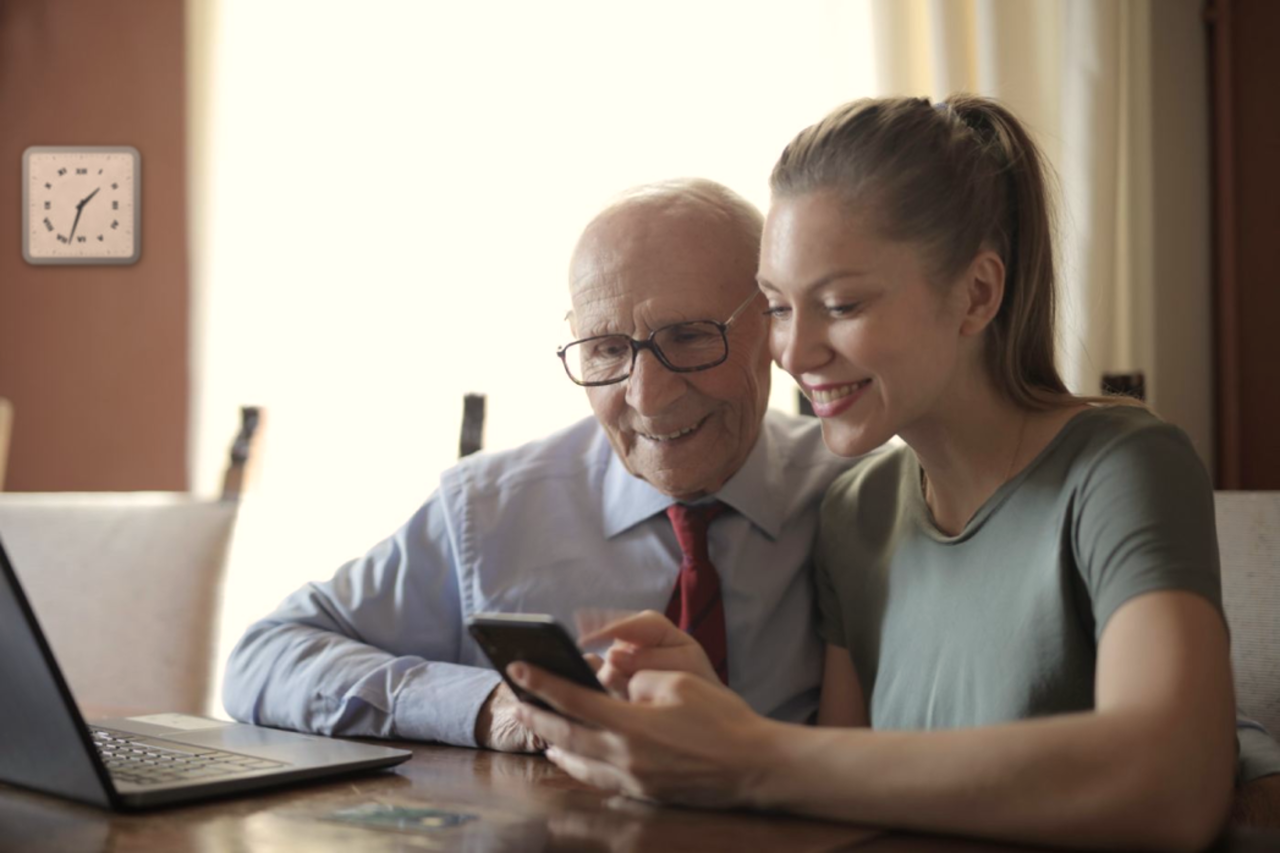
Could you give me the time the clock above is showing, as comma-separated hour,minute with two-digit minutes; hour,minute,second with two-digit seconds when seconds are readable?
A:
1,33
